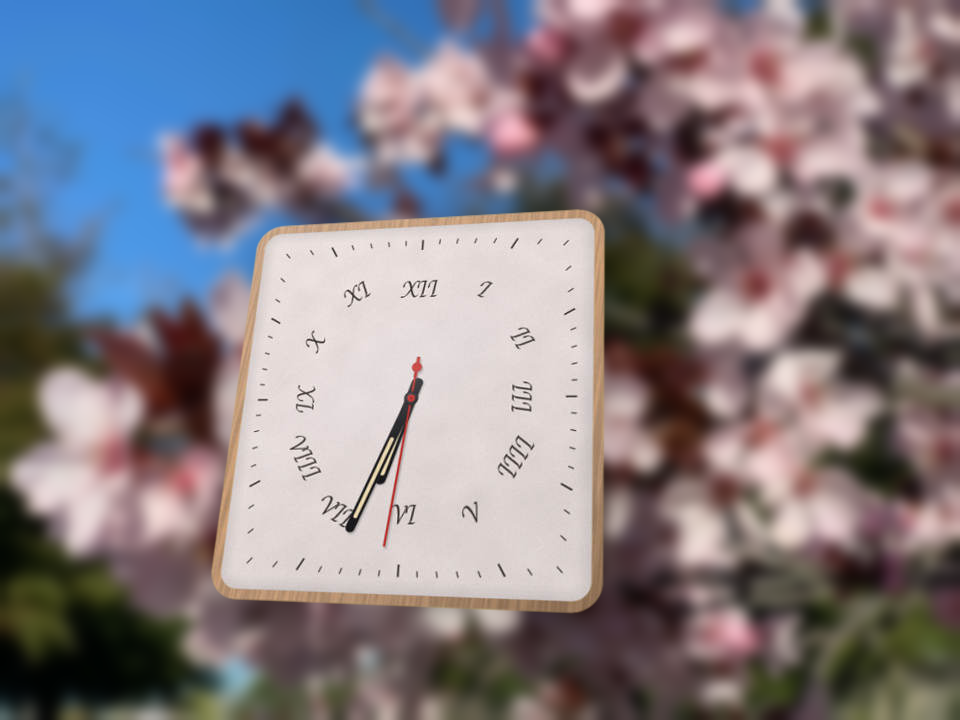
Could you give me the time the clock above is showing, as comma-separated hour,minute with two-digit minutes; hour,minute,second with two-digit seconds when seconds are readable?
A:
6,33,31
